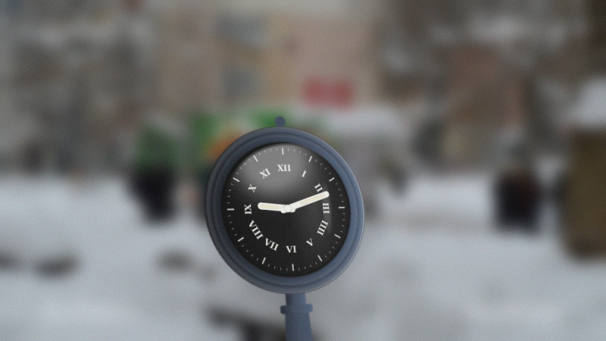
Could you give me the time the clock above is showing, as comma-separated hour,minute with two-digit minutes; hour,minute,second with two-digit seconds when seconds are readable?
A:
9,12
